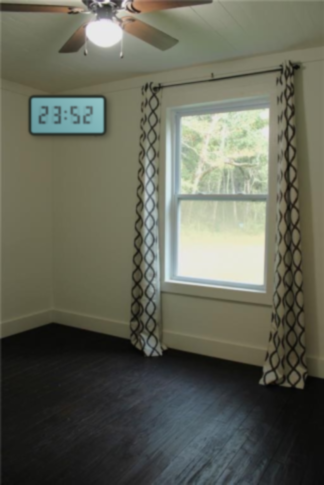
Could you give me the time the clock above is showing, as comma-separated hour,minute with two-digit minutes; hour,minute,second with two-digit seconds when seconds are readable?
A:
23,52
